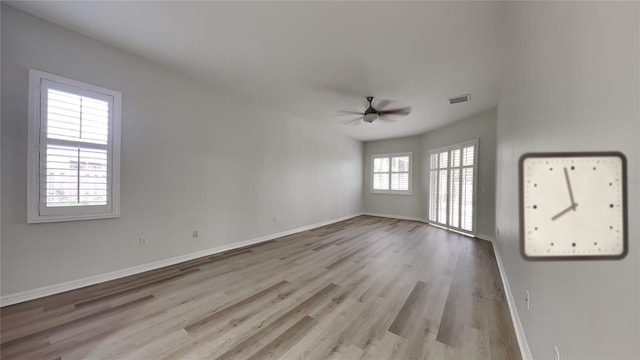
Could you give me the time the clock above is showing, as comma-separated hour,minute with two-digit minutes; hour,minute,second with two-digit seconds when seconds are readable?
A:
7,58
